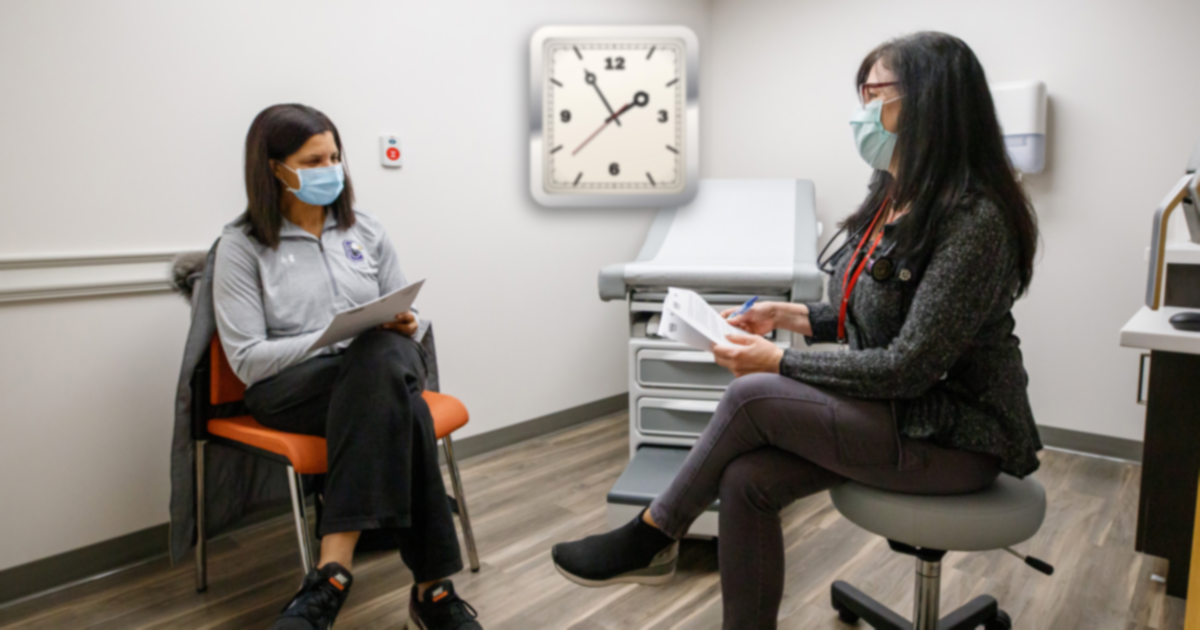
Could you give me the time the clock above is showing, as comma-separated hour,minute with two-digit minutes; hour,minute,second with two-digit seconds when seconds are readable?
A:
1,54,38
